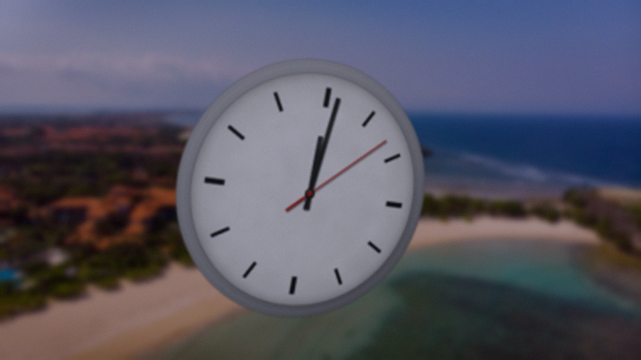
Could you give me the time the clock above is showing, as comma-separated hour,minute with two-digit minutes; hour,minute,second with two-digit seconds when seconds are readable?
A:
12,01,08
